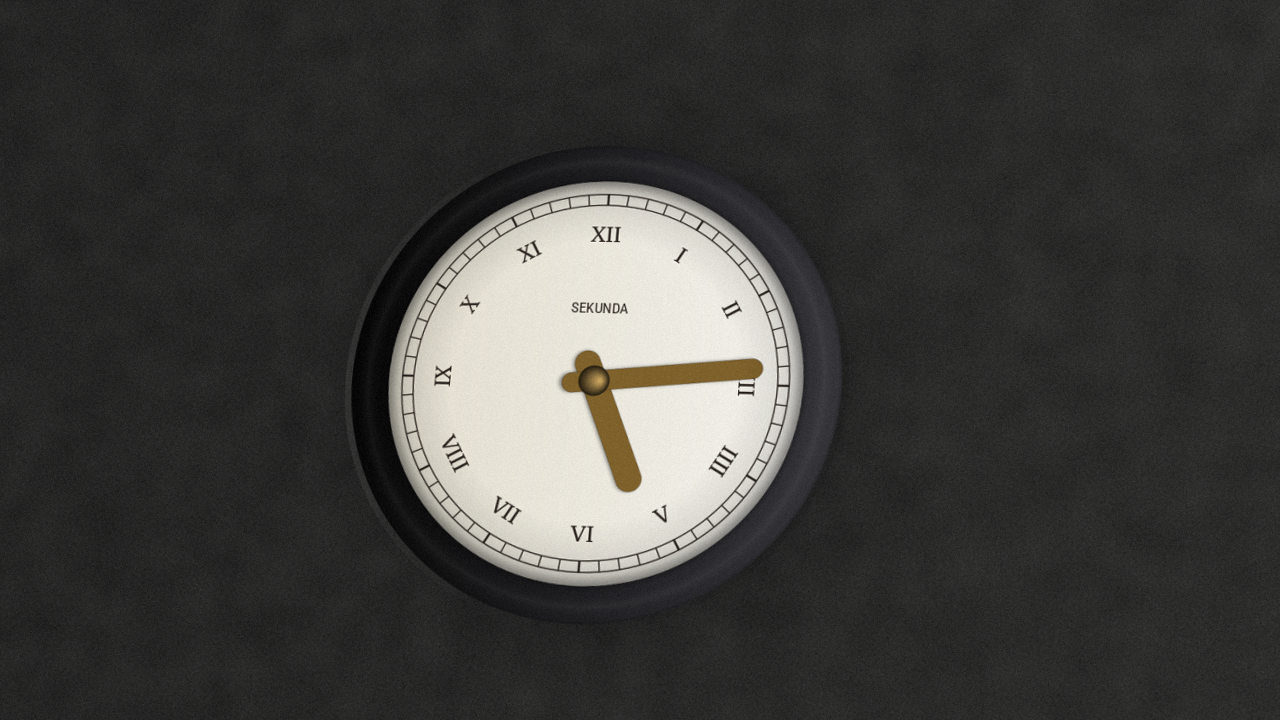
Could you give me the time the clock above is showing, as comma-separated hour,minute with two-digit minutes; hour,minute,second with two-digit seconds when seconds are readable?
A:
5,14
